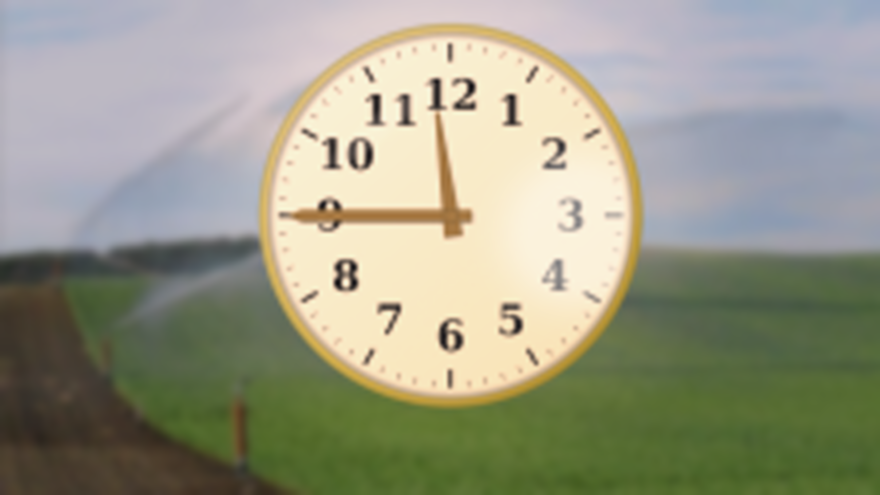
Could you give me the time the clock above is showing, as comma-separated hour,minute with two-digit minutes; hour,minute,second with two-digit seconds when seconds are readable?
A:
11,45
